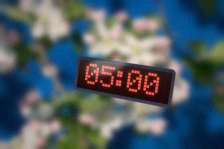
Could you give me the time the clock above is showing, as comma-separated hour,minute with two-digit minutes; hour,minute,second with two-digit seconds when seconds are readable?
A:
5,00
